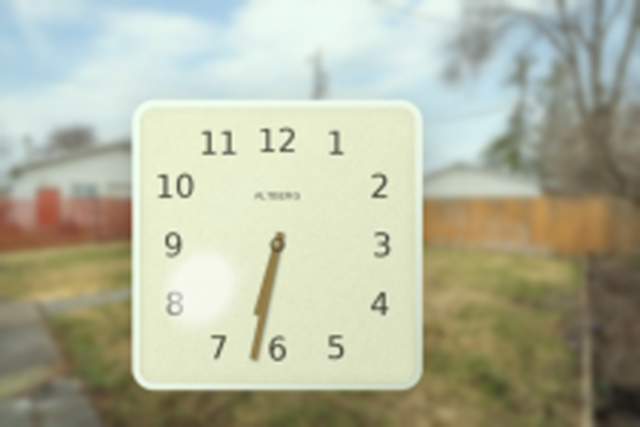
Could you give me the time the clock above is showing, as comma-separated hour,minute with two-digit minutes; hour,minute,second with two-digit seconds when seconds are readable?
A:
6,32
